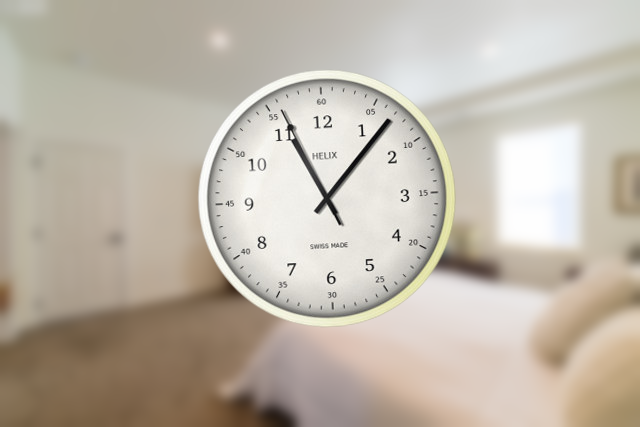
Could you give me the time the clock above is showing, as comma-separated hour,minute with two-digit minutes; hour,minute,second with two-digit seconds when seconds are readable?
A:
11,06,56
